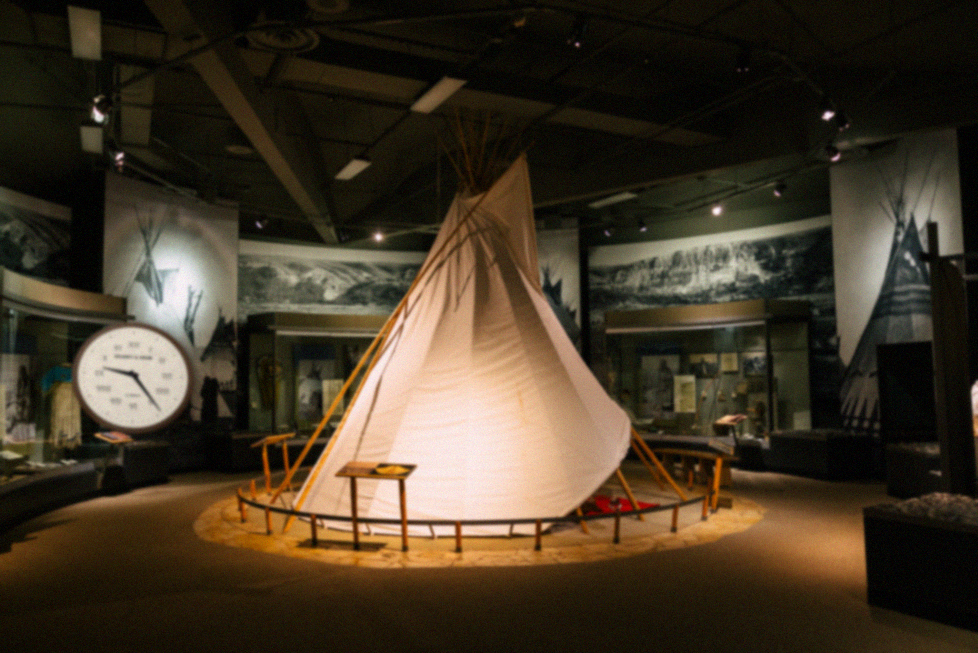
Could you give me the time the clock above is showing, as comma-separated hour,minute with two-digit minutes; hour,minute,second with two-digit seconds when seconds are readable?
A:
9,24
